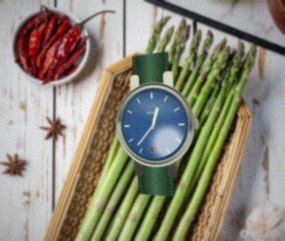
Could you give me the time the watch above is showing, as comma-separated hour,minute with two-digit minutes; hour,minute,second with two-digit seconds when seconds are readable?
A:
12,37
